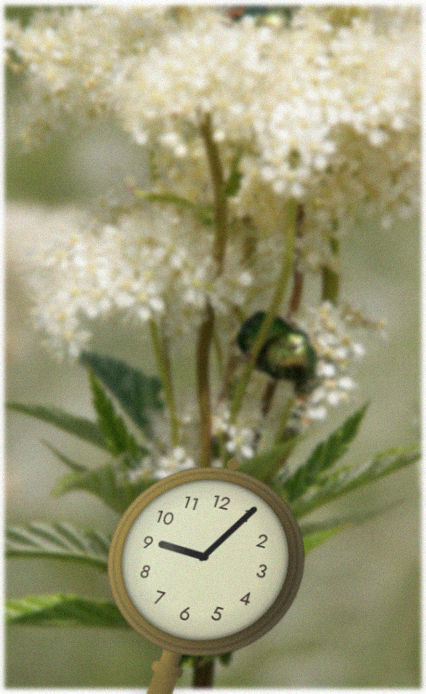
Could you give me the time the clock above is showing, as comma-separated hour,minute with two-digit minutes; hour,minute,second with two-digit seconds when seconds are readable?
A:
9,05
